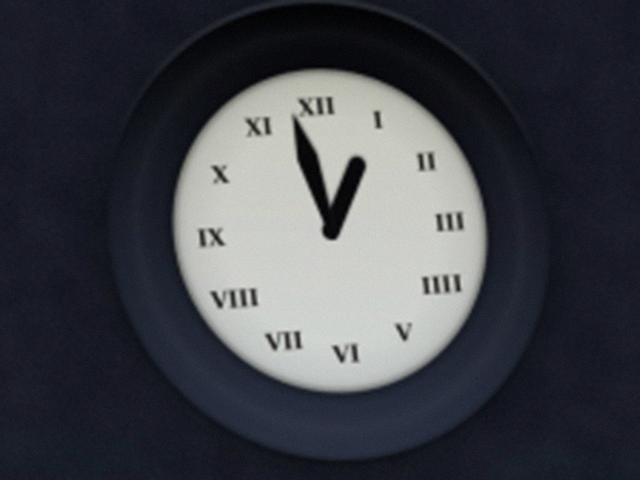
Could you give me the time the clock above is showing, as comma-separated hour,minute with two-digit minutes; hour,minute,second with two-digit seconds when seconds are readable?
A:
12,58
